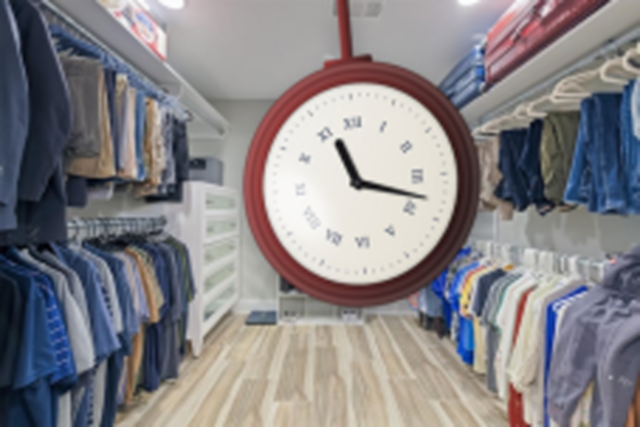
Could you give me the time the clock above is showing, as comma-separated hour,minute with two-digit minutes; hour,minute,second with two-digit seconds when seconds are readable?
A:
11,18
